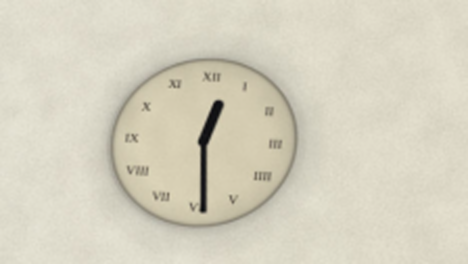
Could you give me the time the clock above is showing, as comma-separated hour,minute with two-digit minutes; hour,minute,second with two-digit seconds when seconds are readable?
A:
12,29
